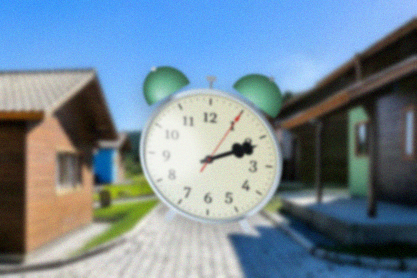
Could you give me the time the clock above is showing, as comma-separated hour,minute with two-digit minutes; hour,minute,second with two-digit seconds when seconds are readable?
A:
2,11,05
